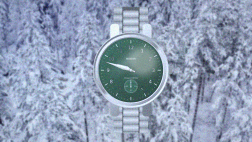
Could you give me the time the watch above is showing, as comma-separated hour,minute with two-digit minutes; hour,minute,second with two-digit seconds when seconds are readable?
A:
9,48
